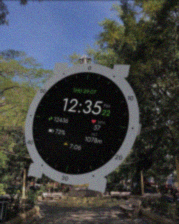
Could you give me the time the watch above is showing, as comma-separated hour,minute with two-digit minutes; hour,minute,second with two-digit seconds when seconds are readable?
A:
12,35
